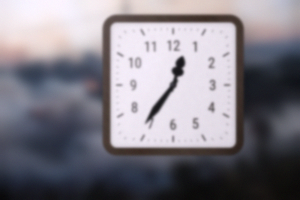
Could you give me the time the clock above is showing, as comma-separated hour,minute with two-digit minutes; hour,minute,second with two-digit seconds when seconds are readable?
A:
12,36
